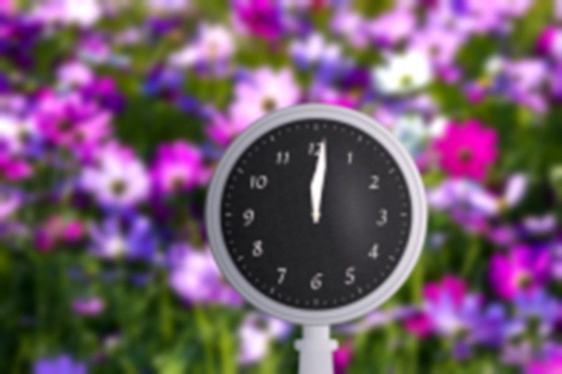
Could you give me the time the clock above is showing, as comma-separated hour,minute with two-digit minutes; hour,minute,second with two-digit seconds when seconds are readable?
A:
12,01
